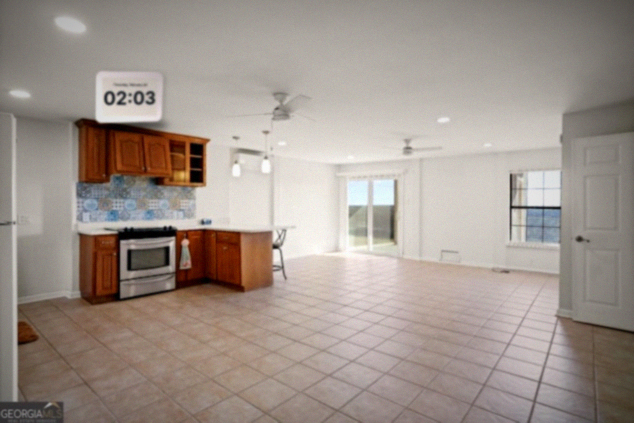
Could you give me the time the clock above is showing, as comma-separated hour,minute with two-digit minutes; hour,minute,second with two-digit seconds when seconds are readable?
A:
2,03
